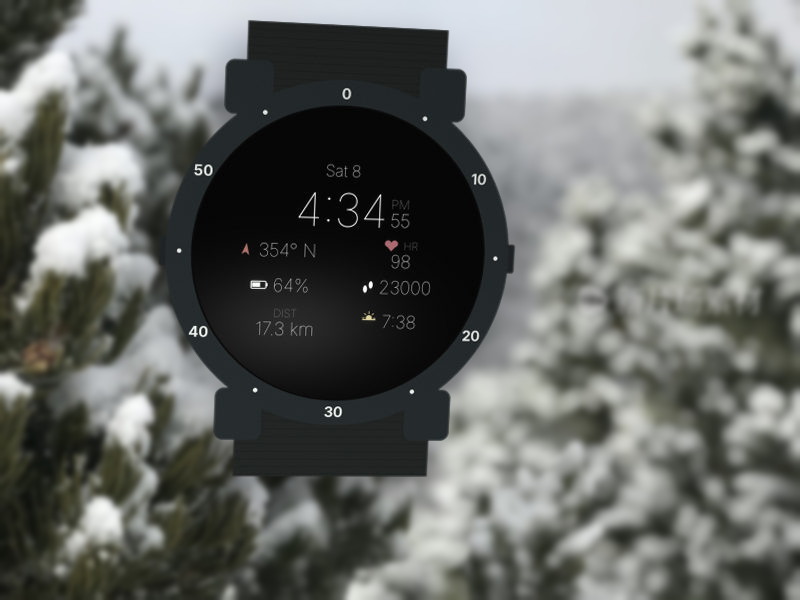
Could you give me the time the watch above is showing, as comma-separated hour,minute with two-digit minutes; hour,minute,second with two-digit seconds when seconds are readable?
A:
4,34,55
